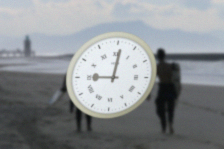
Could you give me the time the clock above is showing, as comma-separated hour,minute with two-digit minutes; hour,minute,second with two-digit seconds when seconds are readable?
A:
9,01
